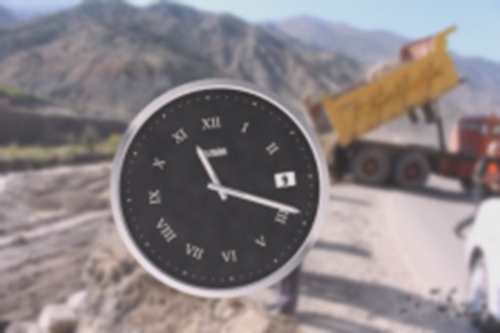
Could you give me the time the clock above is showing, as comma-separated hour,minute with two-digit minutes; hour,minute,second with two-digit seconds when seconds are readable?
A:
11,19
